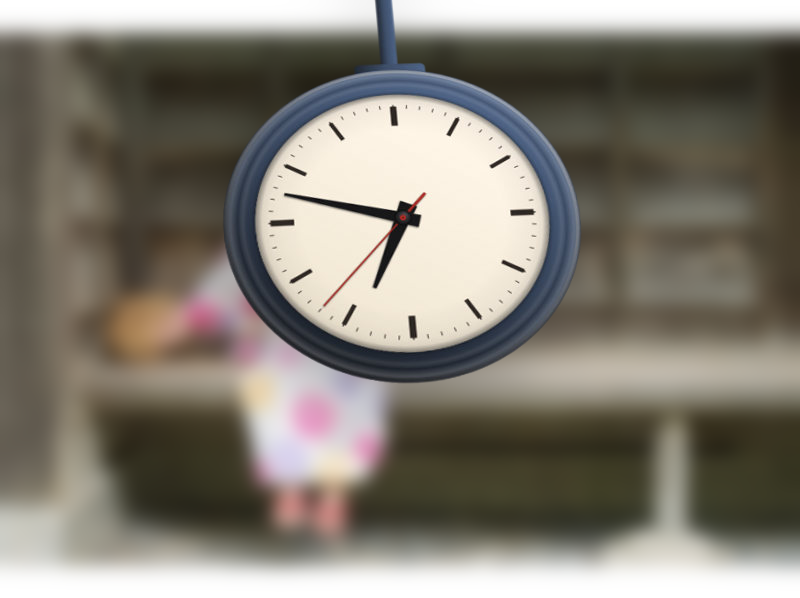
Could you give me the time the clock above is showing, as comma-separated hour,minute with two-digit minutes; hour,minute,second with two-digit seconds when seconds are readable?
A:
6,47,37
